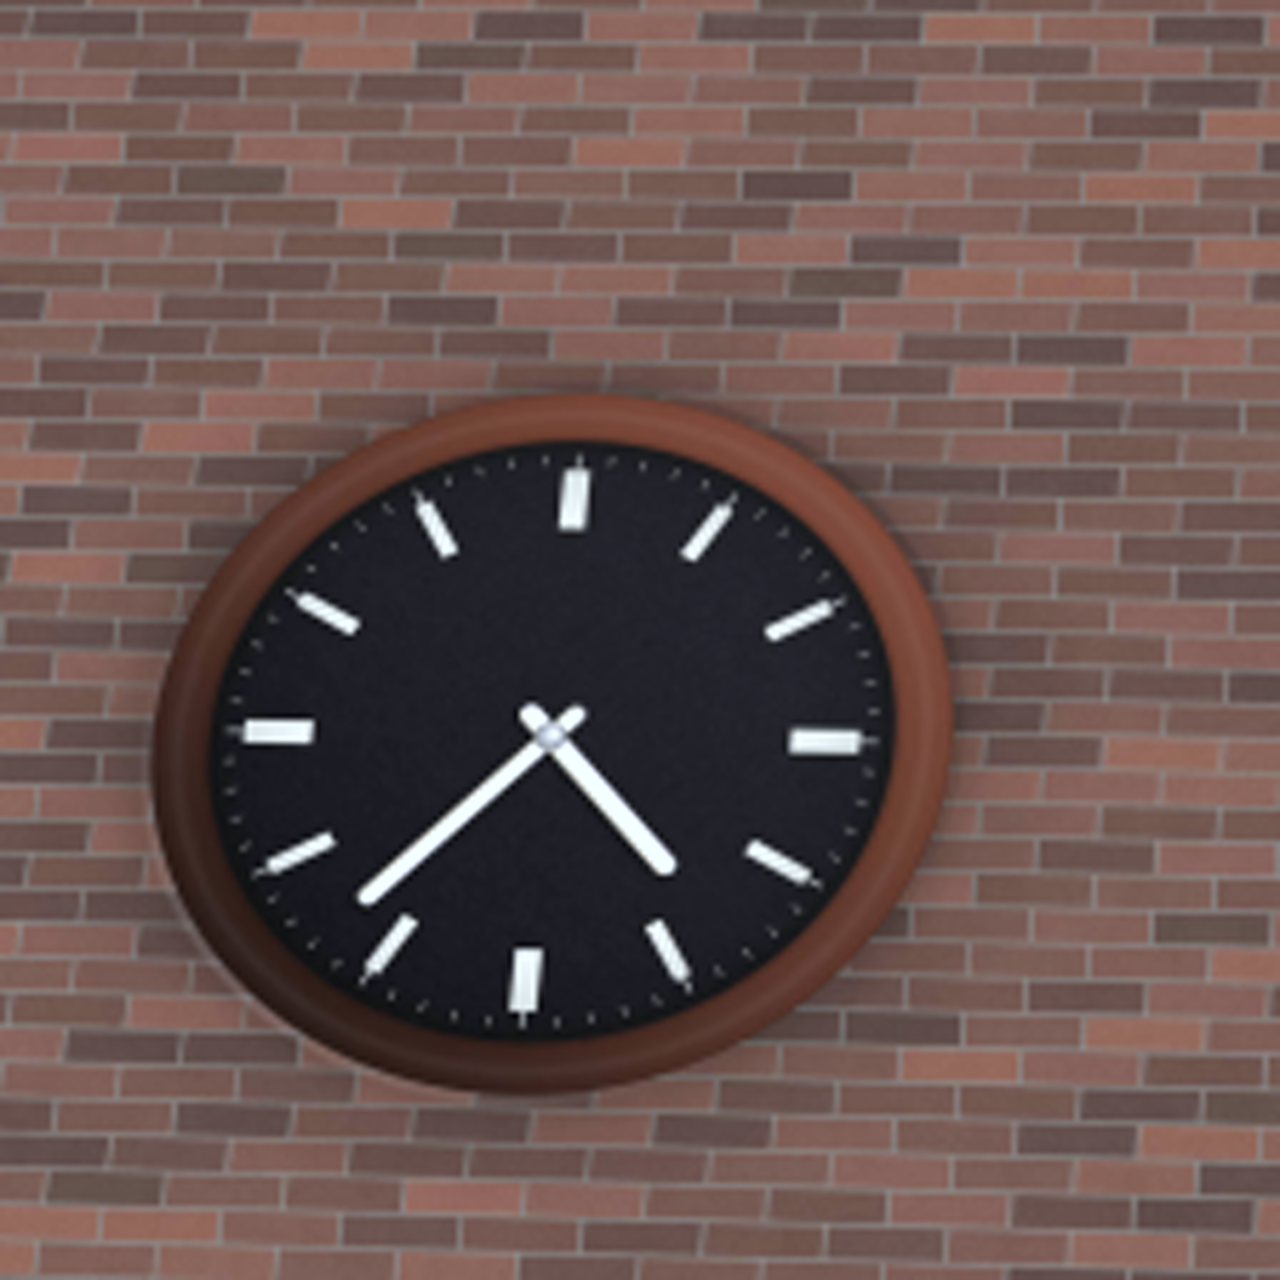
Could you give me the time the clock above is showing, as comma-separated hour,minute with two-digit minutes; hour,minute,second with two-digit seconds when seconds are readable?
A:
4,37
